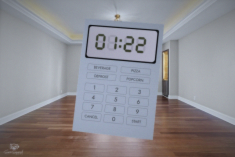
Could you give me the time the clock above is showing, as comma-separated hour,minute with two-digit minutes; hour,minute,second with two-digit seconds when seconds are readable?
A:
1,22
